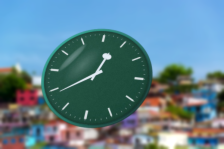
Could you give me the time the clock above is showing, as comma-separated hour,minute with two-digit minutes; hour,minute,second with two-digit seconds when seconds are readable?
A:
12,39
